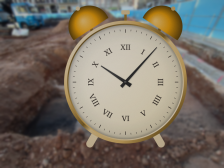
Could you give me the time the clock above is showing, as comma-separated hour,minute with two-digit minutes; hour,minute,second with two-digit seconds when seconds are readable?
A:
10,07
